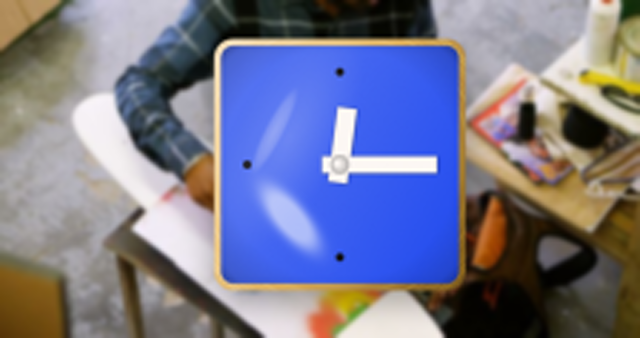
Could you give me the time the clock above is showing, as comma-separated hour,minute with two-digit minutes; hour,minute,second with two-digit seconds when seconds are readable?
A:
12,15
